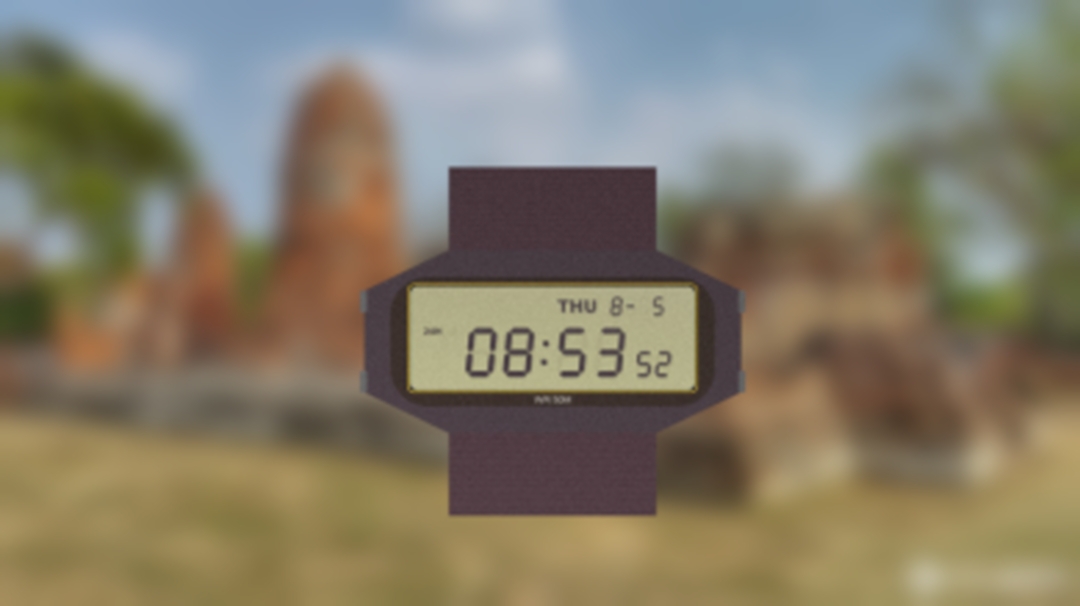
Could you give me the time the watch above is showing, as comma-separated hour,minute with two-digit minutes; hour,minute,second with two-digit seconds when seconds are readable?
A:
8,53,52
